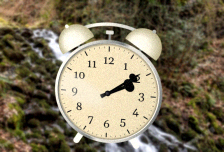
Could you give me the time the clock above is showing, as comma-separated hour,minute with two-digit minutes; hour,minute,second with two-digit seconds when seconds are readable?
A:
2,09
